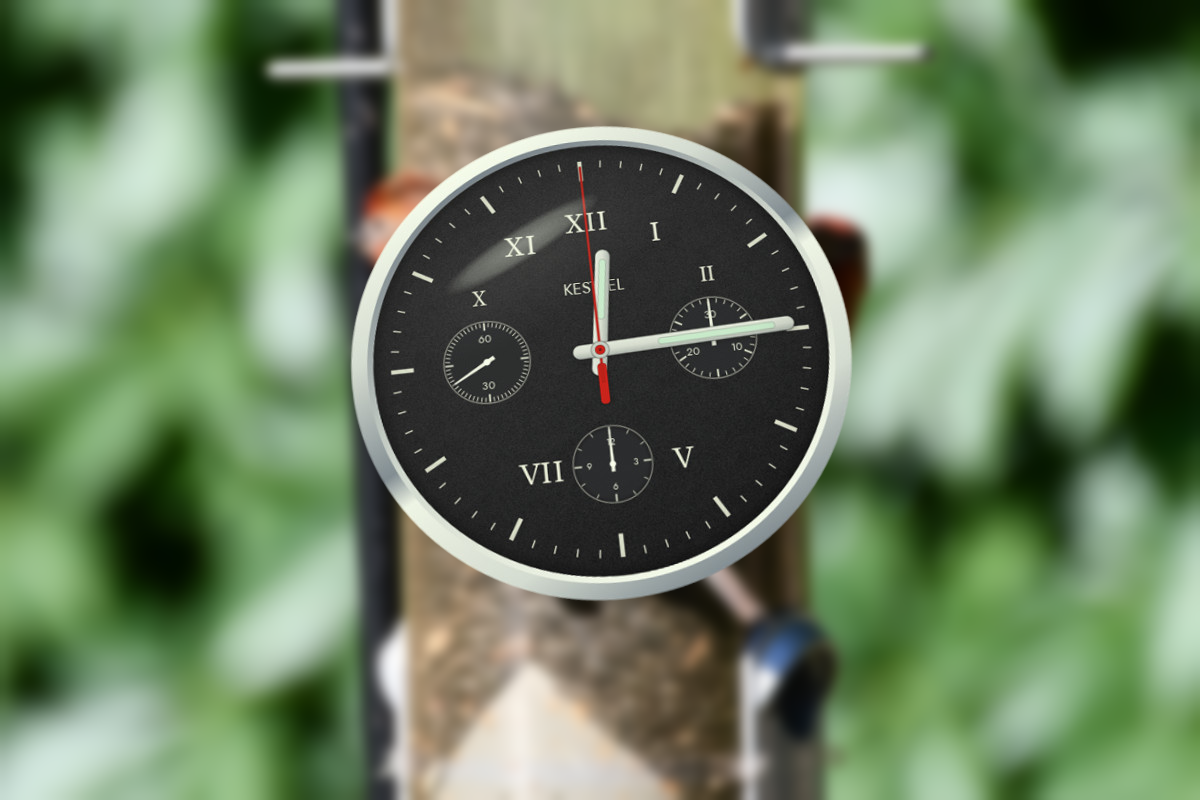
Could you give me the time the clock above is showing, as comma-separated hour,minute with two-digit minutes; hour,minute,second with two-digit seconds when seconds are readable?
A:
12,14,40
